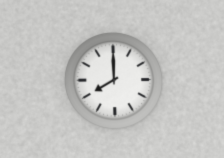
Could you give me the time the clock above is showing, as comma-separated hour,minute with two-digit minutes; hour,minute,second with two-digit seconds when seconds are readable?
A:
8,00
